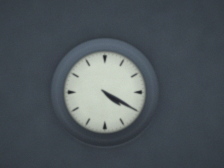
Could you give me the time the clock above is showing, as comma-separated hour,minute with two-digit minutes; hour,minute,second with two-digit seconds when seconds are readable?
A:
4,20
